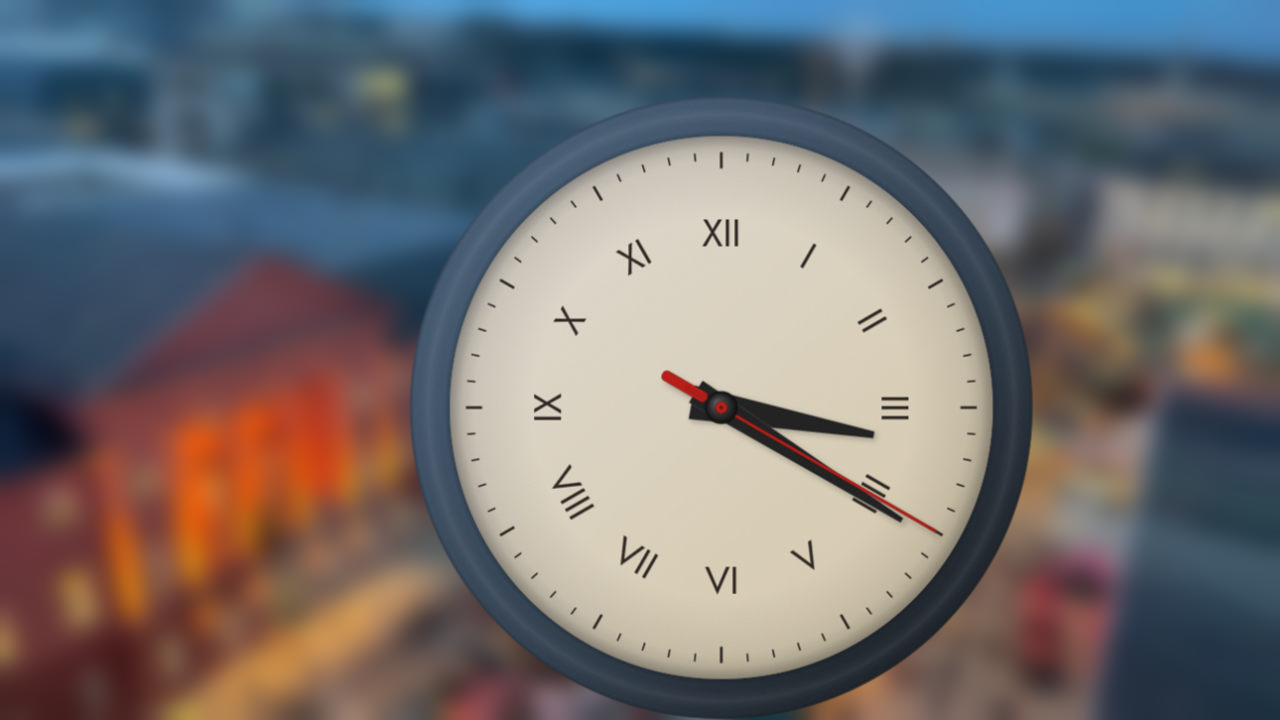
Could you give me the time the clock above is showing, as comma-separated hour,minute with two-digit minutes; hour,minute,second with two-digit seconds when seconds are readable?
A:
3,20,20
